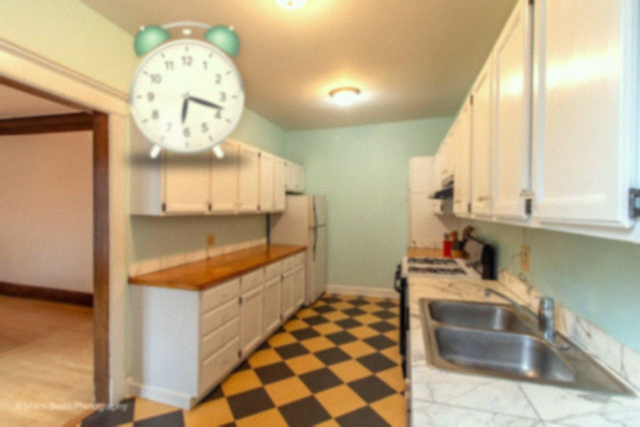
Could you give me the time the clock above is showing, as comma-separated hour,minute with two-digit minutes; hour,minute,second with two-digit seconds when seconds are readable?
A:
6,18
